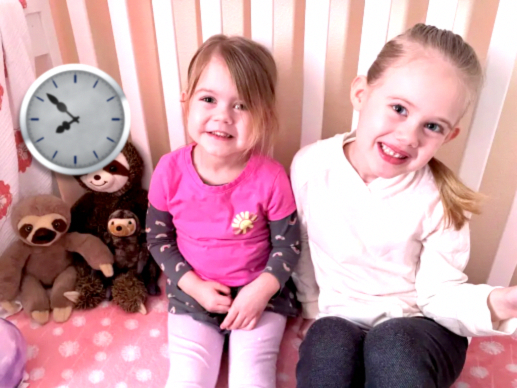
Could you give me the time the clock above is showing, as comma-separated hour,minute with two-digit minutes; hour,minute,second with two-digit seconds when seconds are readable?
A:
7,52
